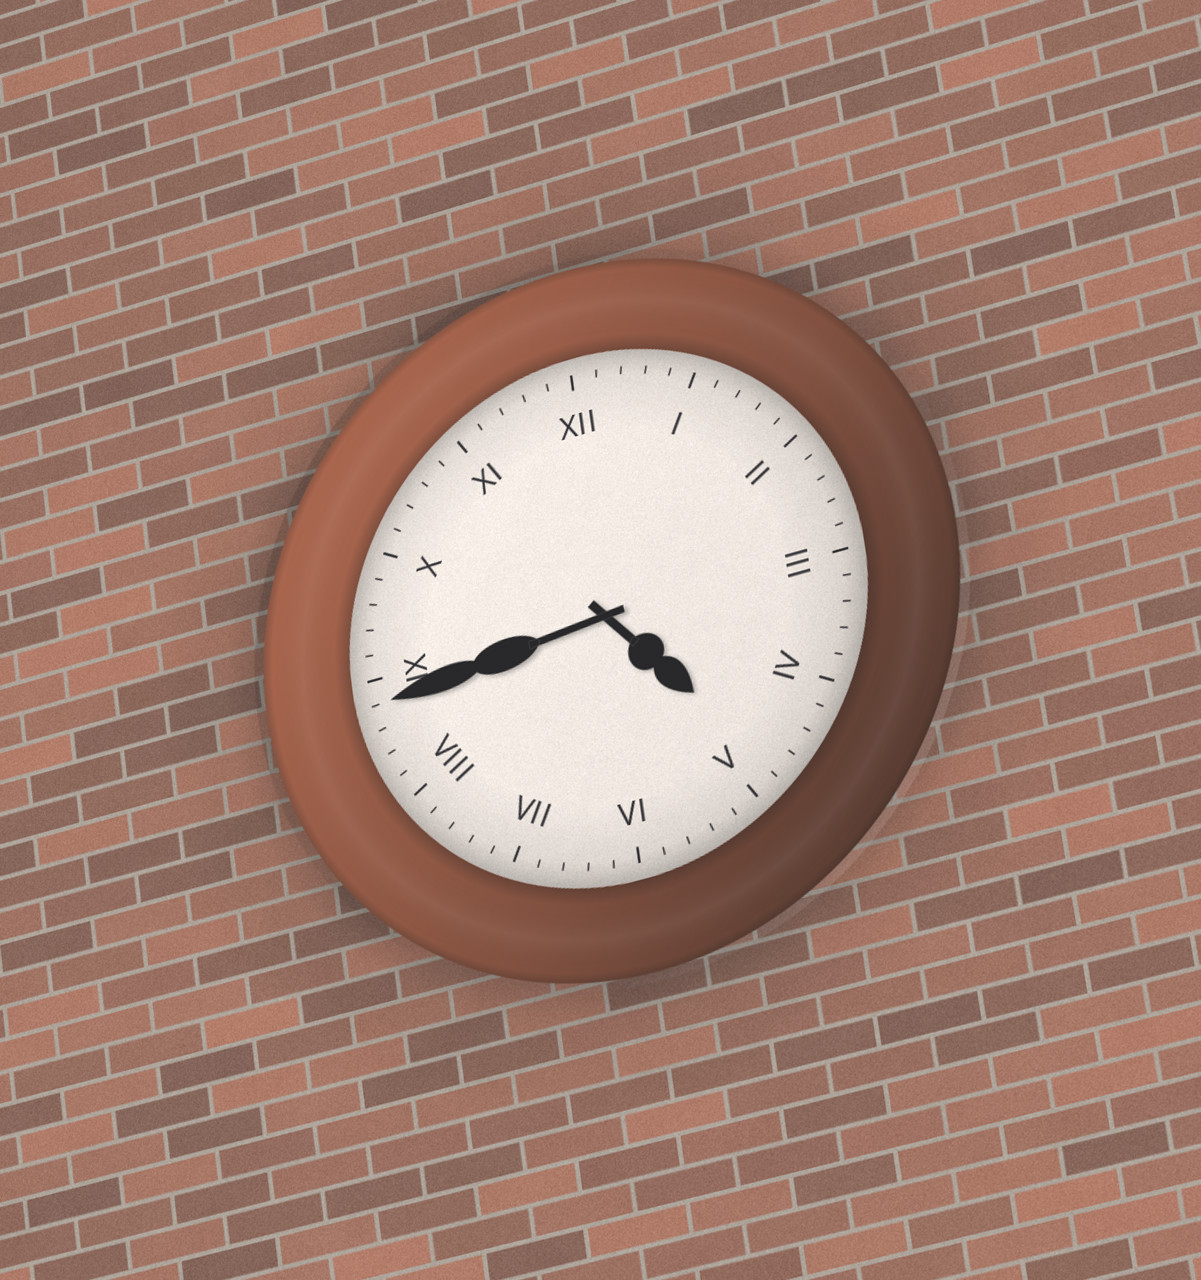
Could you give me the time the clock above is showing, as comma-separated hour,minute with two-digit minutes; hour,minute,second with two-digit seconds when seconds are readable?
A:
4,44
